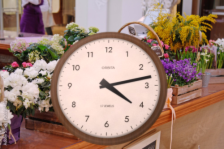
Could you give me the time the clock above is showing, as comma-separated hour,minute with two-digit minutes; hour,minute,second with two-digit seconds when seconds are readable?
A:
4,13
